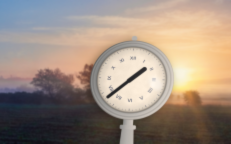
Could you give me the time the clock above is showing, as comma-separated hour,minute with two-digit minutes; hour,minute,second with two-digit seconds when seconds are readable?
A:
1,38
